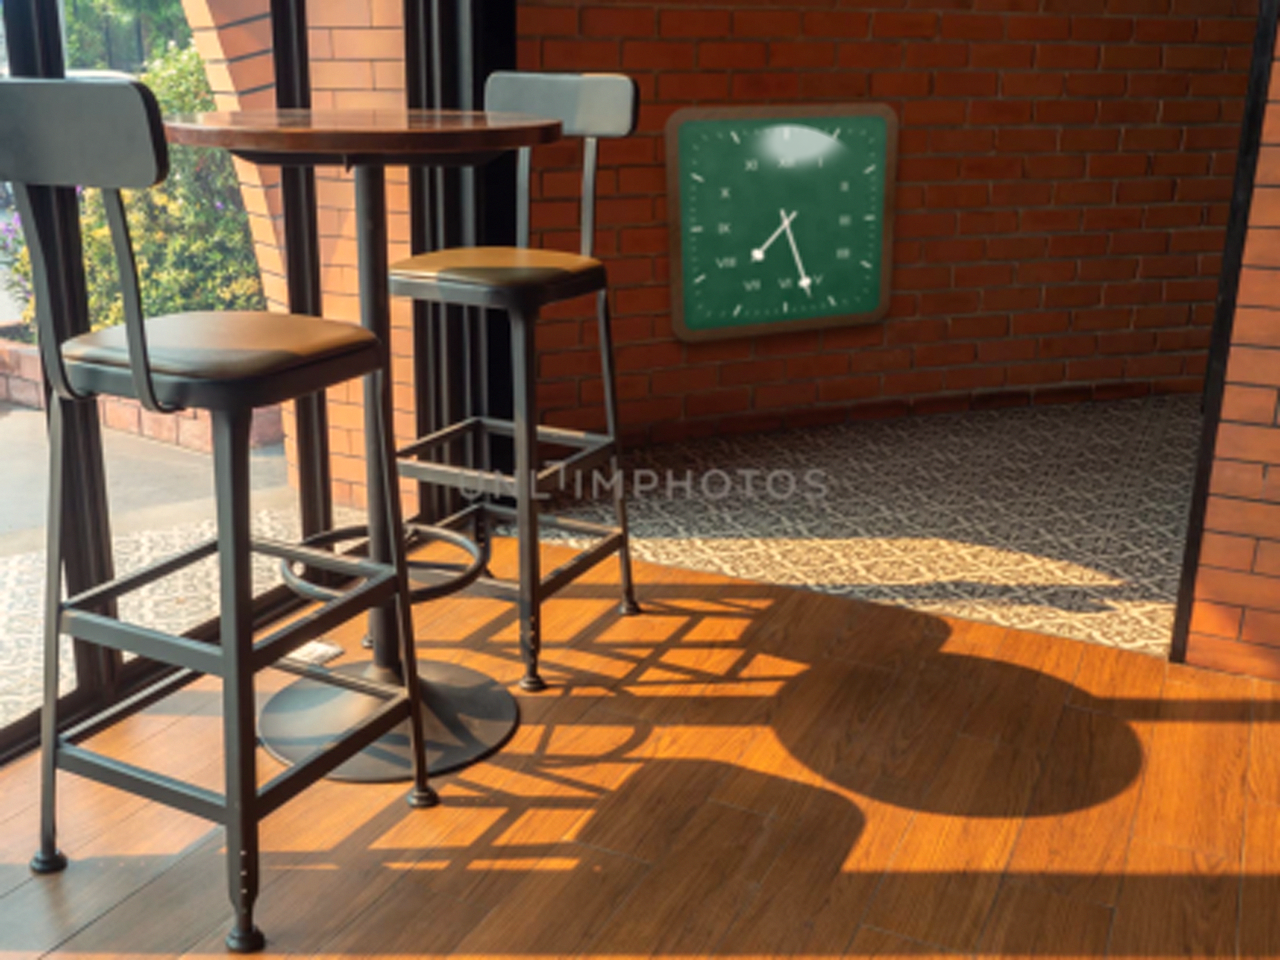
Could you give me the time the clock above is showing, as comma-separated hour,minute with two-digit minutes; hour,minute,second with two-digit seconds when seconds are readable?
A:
7,27
